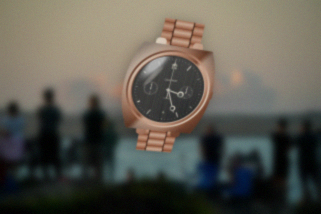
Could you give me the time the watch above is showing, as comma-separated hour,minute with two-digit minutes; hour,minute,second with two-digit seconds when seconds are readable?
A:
3,26
